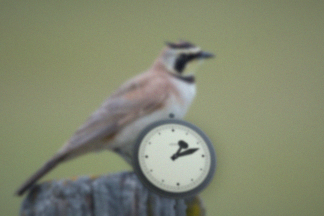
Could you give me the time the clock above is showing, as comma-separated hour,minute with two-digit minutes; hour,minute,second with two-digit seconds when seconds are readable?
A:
1,12
